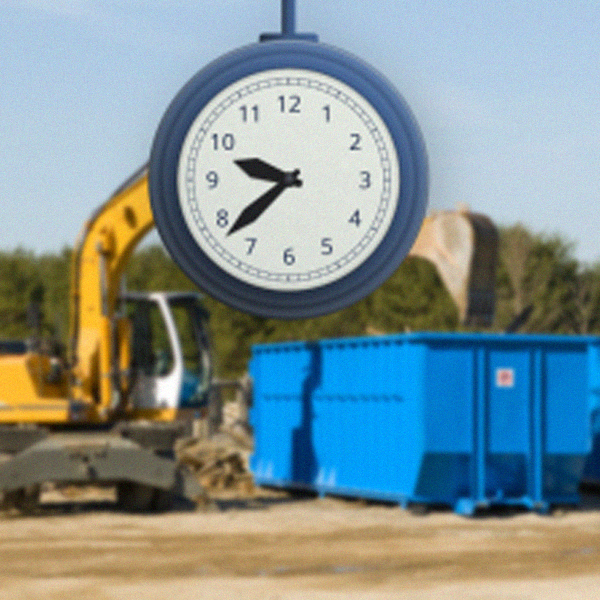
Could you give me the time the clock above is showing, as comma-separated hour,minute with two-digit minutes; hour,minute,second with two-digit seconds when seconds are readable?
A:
9,38
